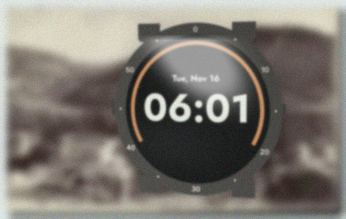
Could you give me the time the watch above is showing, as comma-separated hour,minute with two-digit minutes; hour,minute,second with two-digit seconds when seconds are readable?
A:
6,01
